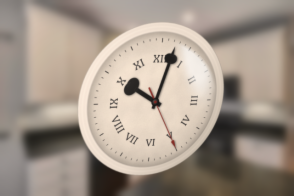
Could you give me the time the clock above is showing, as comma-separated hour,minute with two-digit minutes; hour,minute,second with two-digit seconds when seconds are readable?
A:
10,02,25
